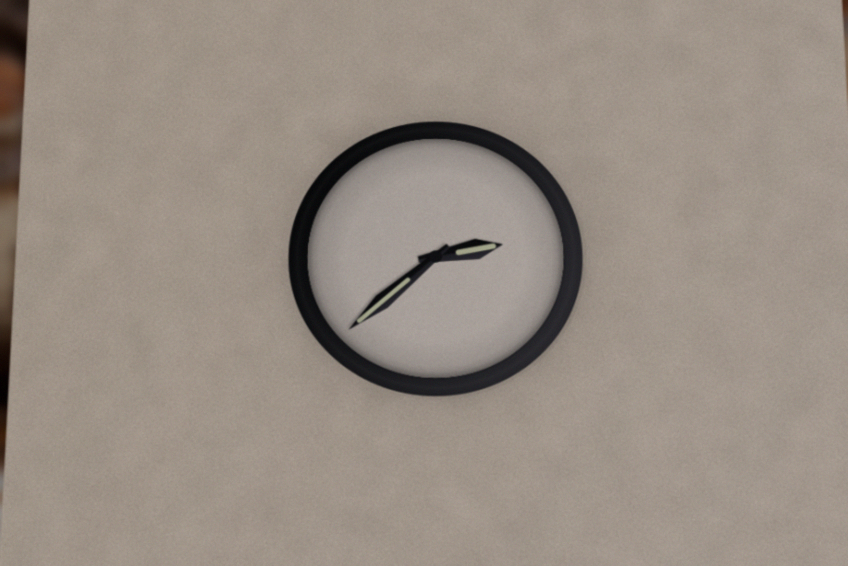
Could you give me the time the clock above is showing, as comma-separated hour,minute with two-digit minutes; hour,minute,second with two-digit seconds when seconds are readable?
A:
2,38
